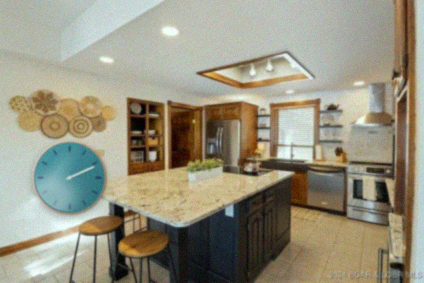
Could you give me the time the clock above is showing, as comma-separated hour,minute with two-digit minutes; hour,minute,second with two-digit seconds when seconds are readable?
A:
2,11
